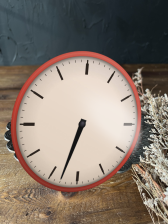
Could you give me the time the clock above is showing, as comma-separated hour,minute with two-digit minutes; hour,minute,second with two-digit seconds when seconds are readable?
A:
6,33
